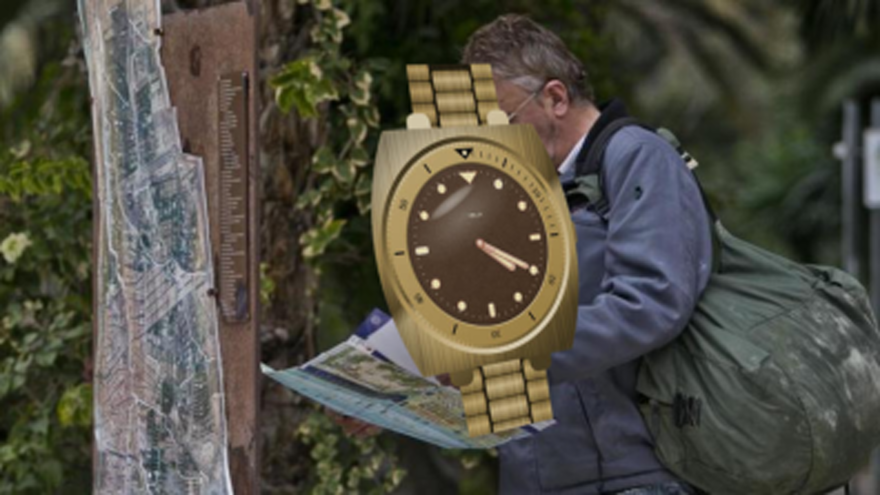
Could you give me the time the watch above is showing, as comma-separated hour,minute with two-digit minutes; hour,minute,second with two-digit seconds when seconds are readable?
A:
4,20
